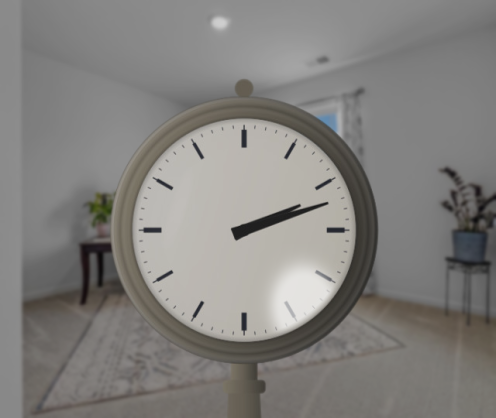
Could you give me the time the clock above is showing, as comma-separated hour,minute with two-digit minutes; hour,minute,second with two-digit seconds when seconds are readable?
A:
2,12
